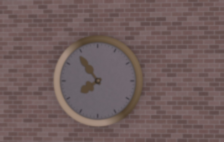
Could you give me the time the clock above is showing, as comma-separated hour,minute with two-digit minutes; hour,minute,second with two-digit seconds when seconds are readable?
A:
7,54
